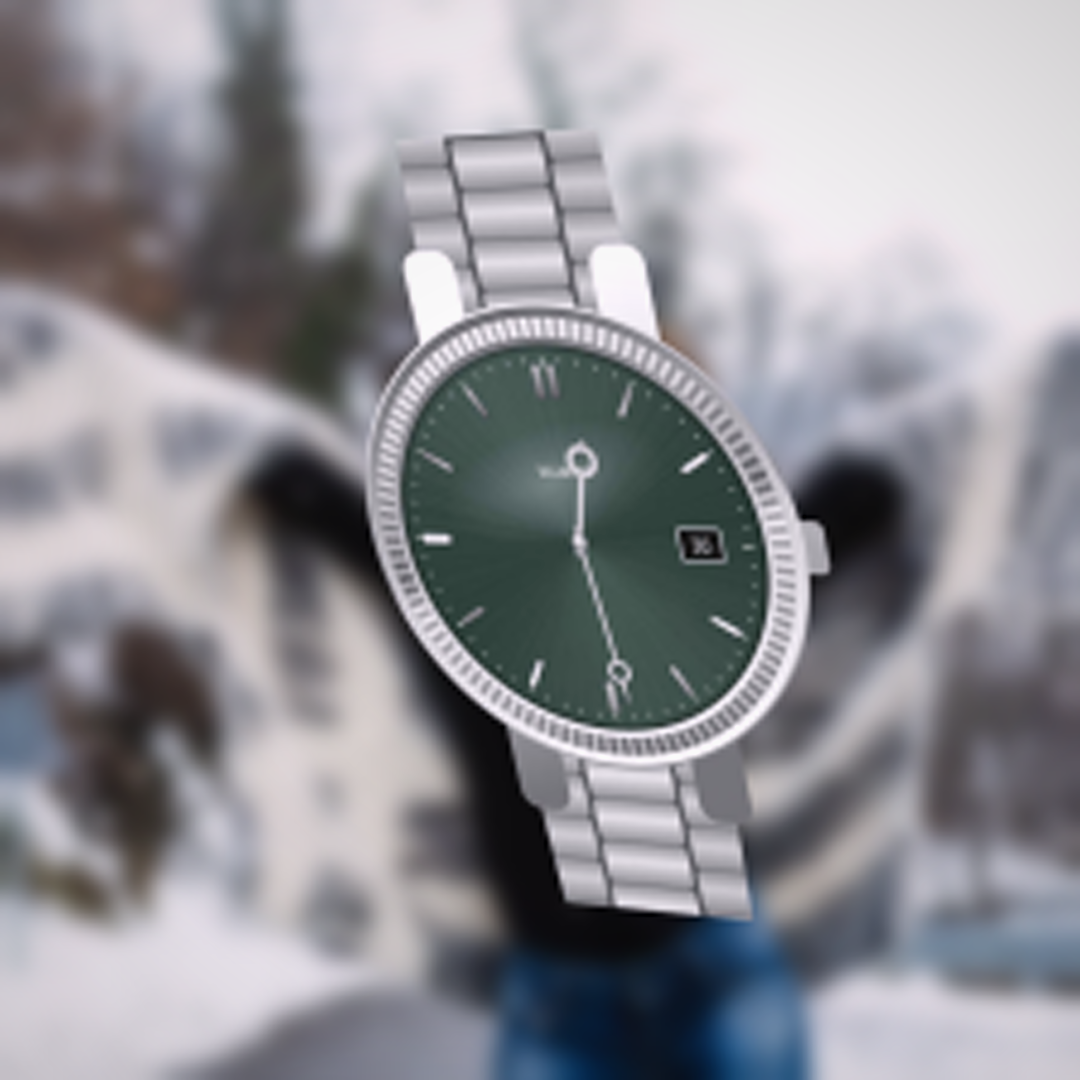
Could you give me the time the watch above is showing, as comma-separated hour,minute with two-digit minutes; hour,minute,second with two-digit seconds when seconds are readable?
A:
12,29
